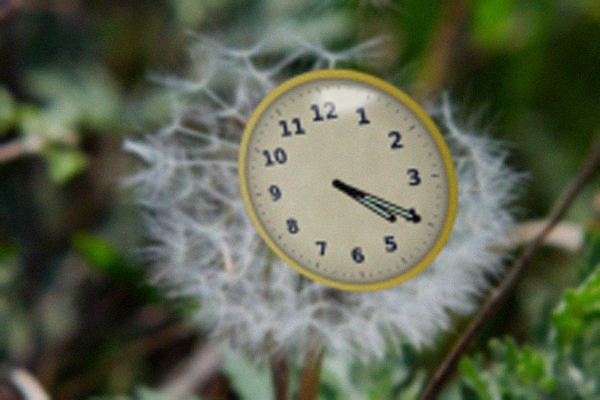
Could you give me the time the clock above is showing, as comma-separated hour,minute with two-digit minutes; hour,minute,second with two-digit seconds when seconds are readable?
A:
4,20
